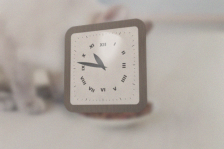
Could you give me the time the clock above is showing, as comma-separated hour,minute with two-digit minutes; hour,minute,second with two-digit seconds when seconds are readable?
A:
10,47
